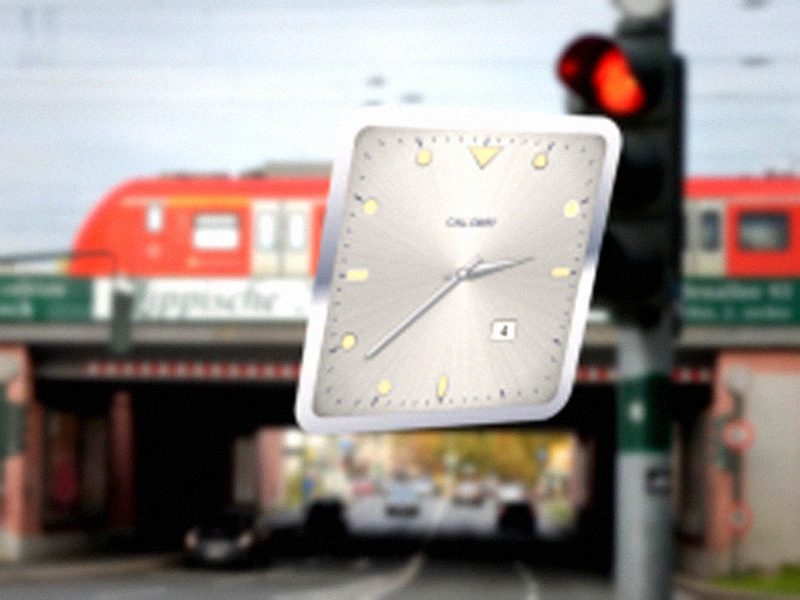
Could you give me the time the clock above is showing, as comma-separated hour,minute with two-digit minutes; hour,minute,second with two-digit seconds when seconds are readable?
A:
2,38
